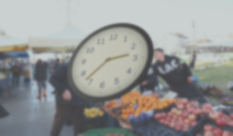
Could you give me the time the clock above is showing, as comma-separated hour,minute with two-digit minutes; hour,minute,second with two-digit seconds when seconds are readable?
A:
2,37
